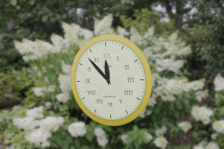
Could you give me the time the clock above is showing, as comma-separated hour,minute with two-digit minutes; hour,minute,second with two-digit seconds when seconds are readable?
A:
11,53
